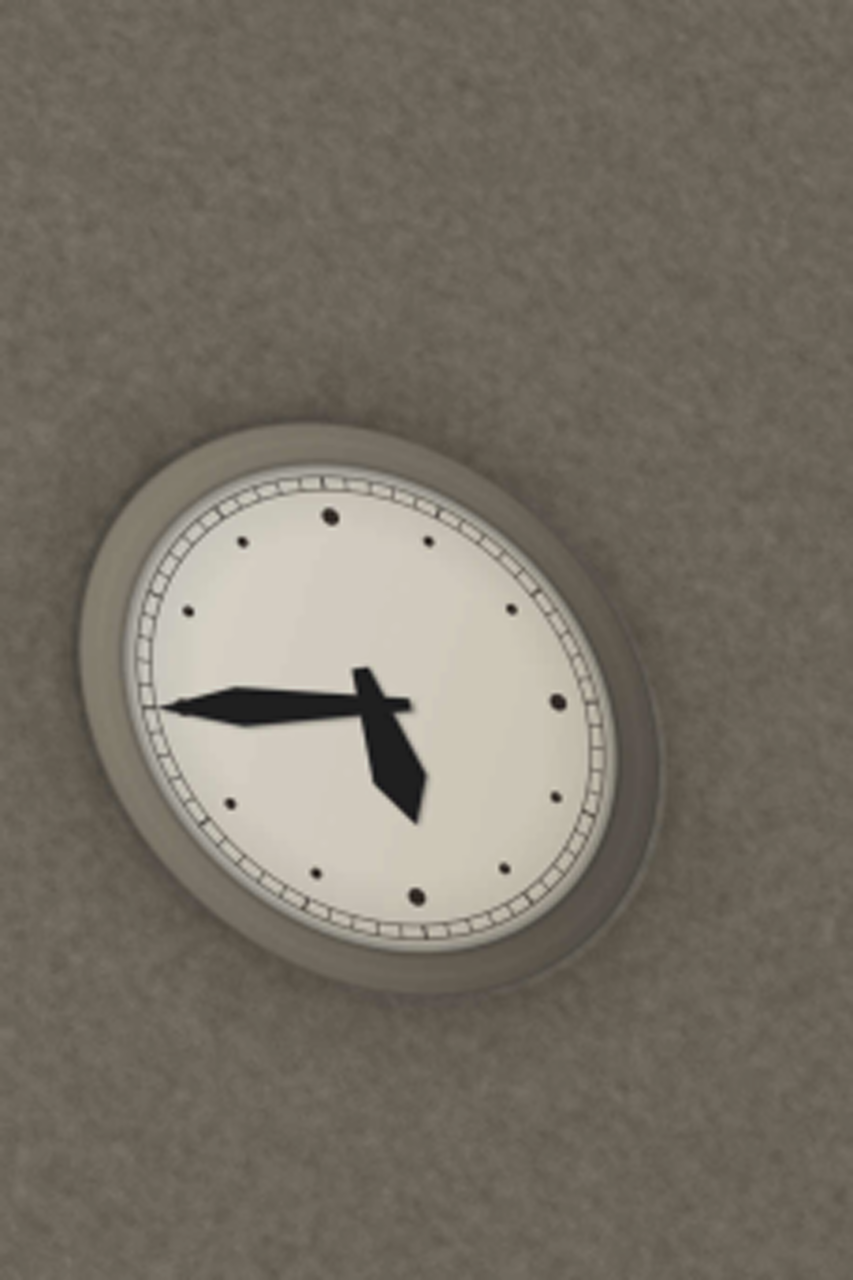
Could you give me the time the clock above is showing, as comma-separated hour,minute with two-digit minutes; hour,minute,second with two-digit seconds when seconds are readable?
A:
5,45
